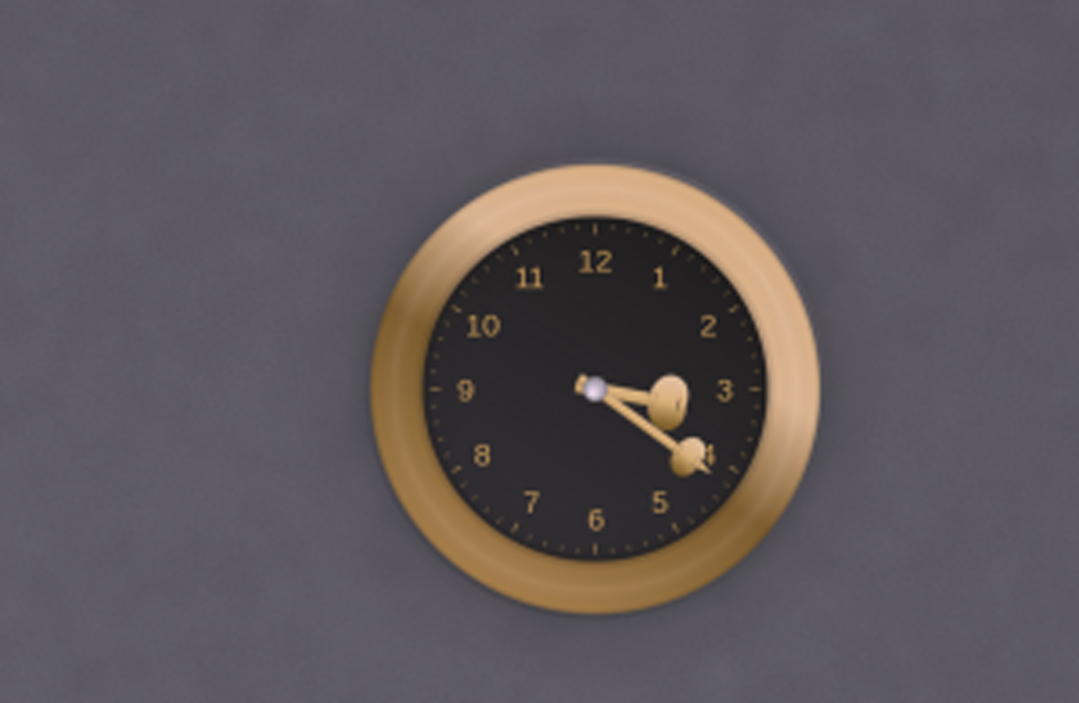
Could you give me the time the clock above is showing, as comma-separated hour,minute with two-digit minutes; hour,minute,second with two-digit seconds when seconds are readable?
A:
3,21
